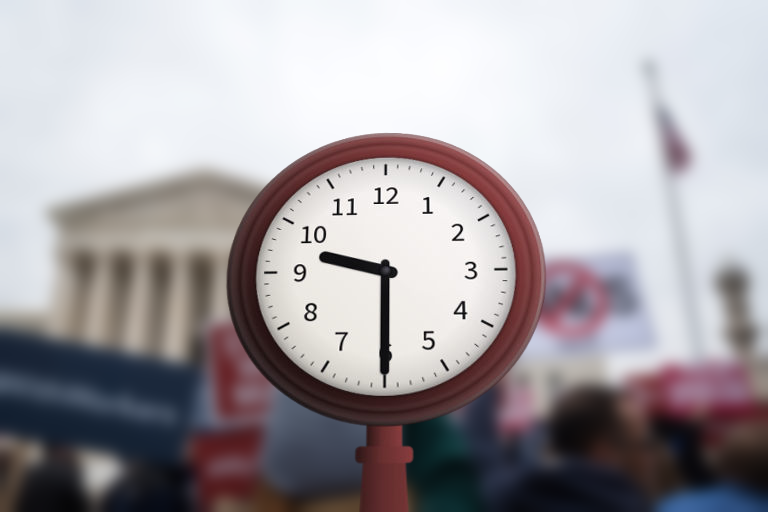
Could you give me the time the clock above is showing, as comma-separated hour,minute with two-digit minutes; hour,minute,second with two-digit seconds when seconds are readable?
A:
9,30
